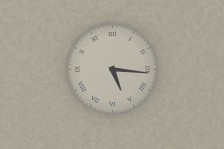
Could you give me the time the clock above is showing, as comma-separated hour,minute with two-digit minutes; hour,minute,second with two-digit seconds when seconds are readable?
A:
5,16
